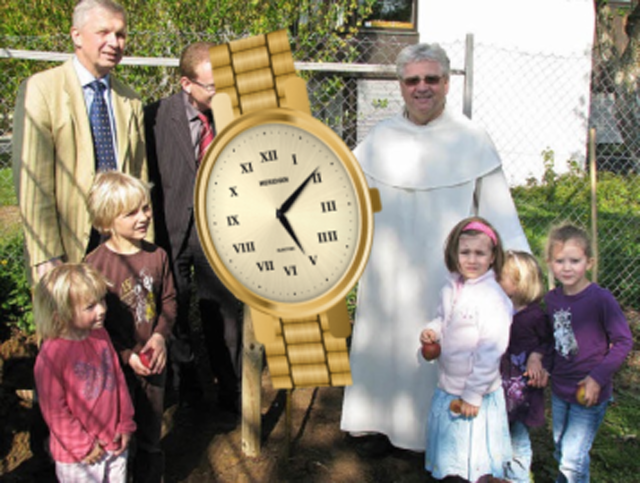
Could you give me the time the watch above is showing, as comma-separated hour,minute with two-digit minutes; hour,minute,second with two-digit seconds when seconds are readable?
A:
5,09
